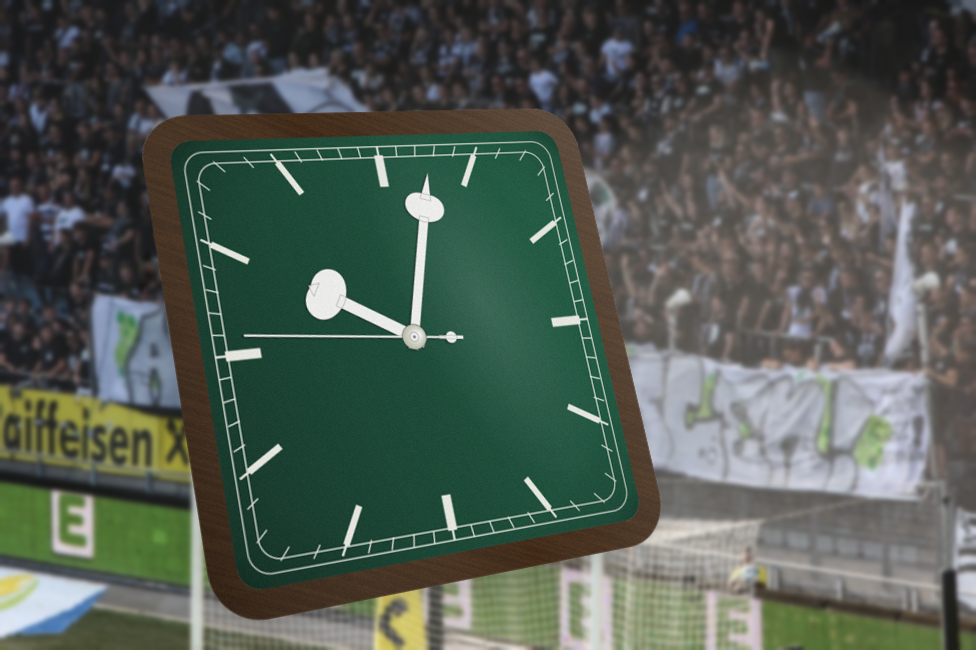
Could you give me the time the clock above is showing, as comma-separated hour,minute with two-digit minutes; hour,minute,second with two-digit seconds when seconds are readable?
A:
10,02,46
